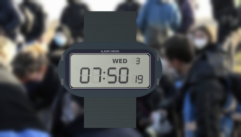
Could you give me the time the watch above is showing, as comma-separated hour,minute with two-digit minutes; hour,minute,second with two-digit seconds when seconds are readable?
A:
7,50
